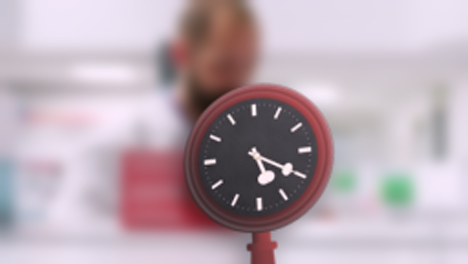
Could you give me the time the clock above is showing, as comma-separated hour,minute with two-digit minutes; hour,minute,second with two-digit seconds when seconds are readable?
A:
5,20
